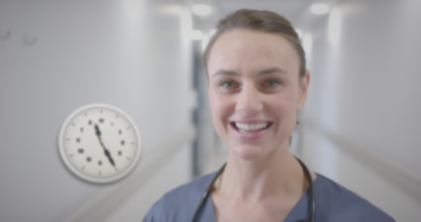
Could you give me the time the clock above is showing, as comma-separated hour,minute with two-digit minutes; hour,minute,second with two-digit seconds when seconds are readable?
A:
11,25
